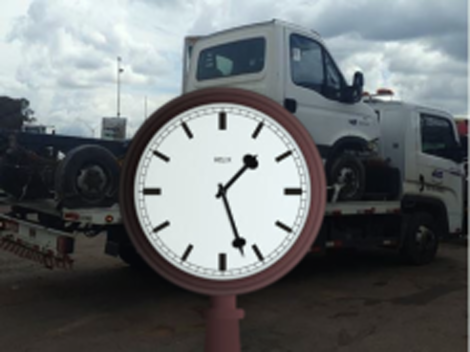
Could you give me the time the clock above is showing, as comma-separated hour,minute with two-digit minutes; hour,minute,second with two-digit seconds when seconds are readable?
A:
1,27
